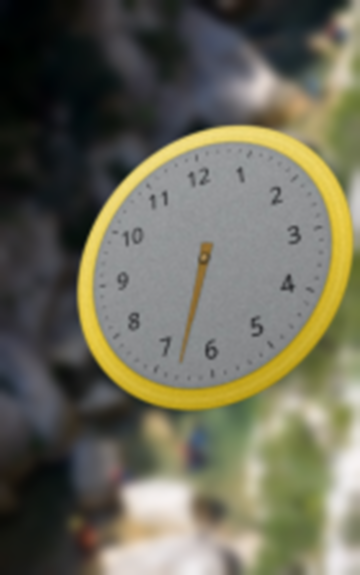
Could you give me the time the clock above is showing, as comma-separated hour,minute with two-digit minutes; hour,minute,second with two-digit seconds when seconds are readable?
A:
6,33
